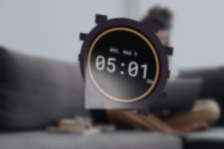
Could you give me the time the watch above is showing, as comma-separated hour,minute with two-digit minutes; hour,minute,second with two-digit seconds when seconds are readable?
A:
5,01
